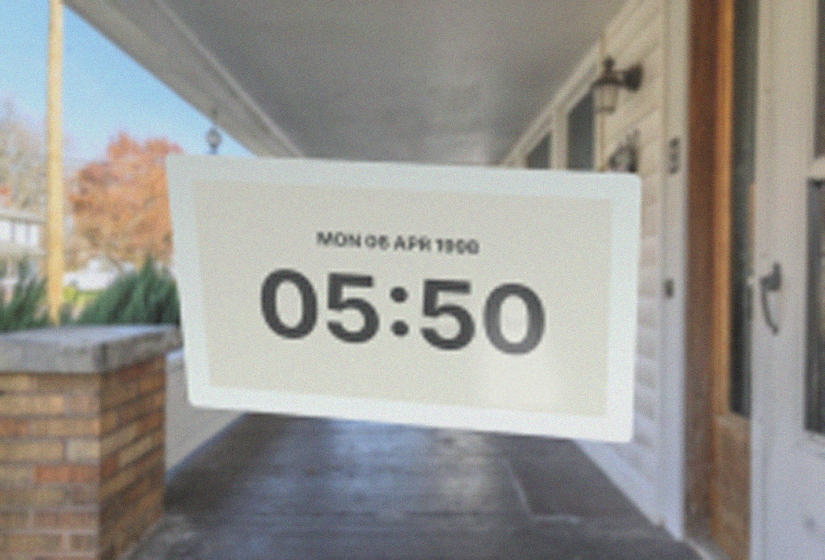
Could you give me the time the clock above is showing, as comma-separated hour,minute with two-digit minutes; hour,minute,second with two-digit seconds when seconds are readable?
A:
5,50
